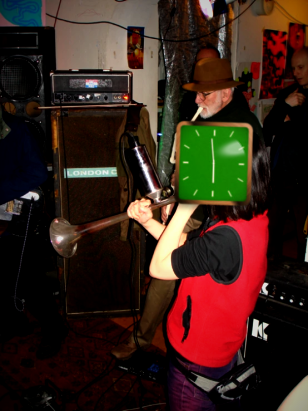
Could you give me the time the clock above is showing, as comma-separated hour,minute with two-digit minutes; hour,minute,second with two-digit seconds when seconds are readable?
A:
5,59
